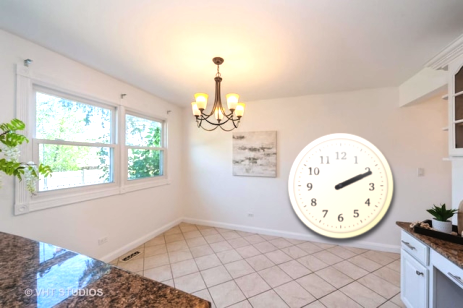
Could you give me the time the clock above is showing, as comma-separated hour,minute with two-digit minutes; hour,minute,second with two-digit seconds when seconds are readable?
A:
2,11
